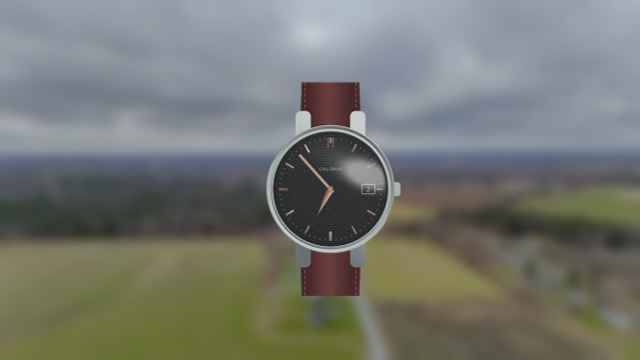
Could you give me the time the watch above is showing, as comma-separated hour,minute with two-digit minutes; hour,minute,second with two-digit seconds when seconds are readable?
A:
6,53
